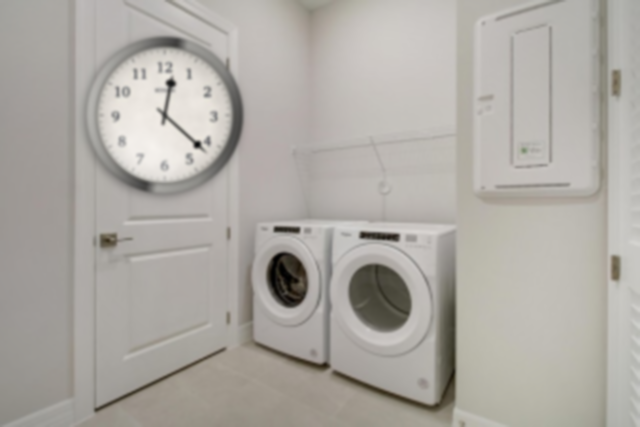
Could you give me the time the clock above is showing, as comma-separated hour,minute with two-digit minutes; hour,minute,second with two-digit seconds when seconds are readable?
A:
12,22
